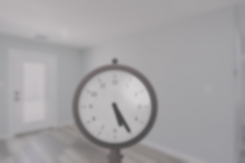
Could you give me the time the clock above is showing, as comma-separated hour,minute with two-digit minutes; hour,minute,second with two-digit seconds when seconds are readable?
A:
5,25
